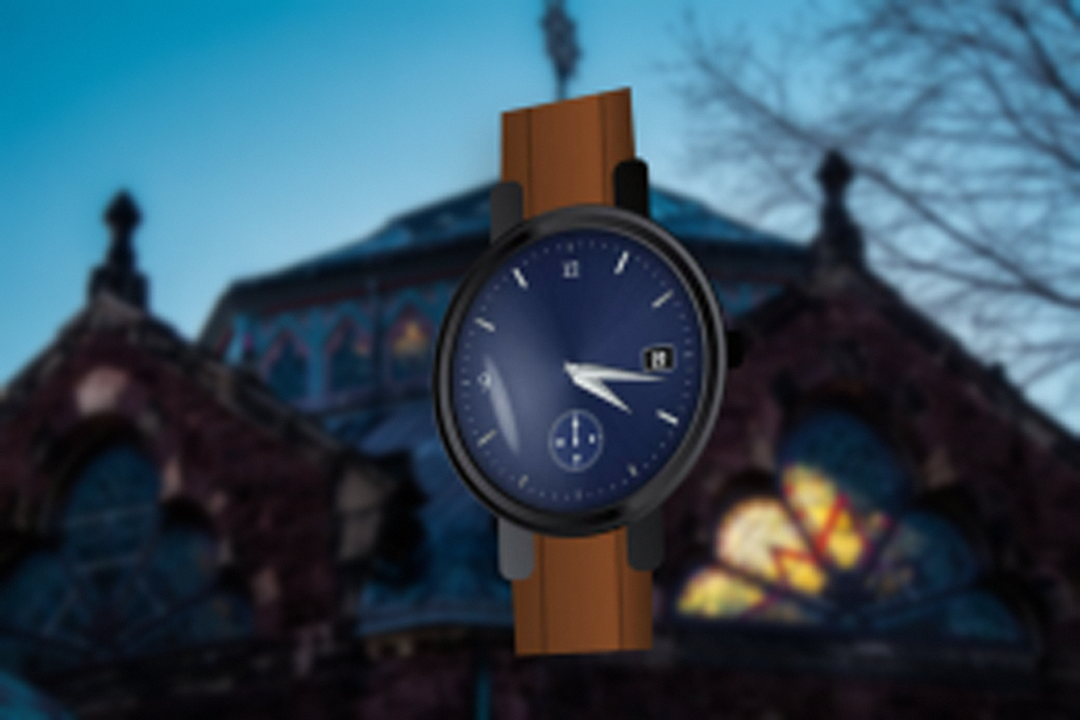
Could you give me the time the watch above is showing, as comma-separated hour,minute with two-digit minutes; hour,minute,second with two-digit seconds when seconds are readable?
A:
4,17
